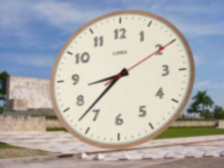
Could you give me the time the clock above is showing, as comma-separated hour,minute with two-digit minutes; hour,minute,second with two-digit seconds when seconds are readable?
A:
8,37,10
